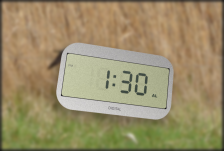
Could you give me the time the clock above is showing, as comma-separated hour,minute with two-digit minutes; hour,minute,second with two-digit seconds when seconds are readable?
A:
1,30
